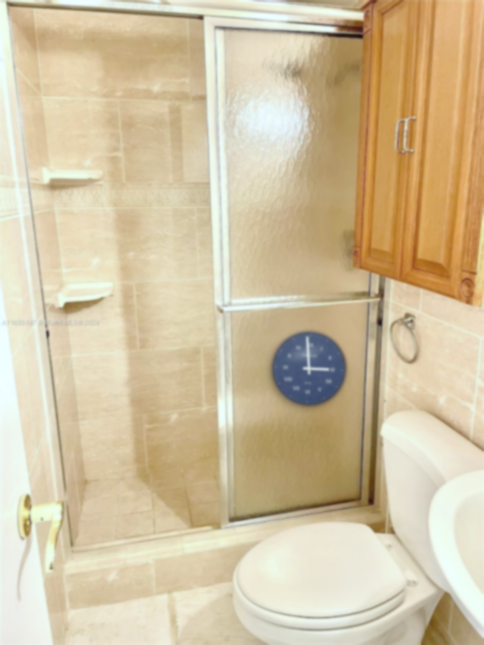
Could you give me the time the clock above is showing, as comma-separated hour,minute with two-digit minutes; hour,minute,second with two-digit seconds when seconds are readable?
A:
2,59
